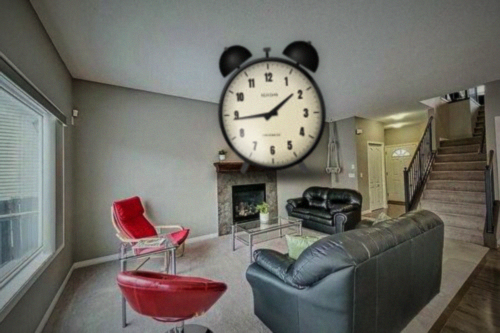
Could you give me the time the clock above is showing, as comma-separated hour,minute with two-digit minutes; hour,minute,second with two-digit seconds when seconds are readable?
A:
1,44
